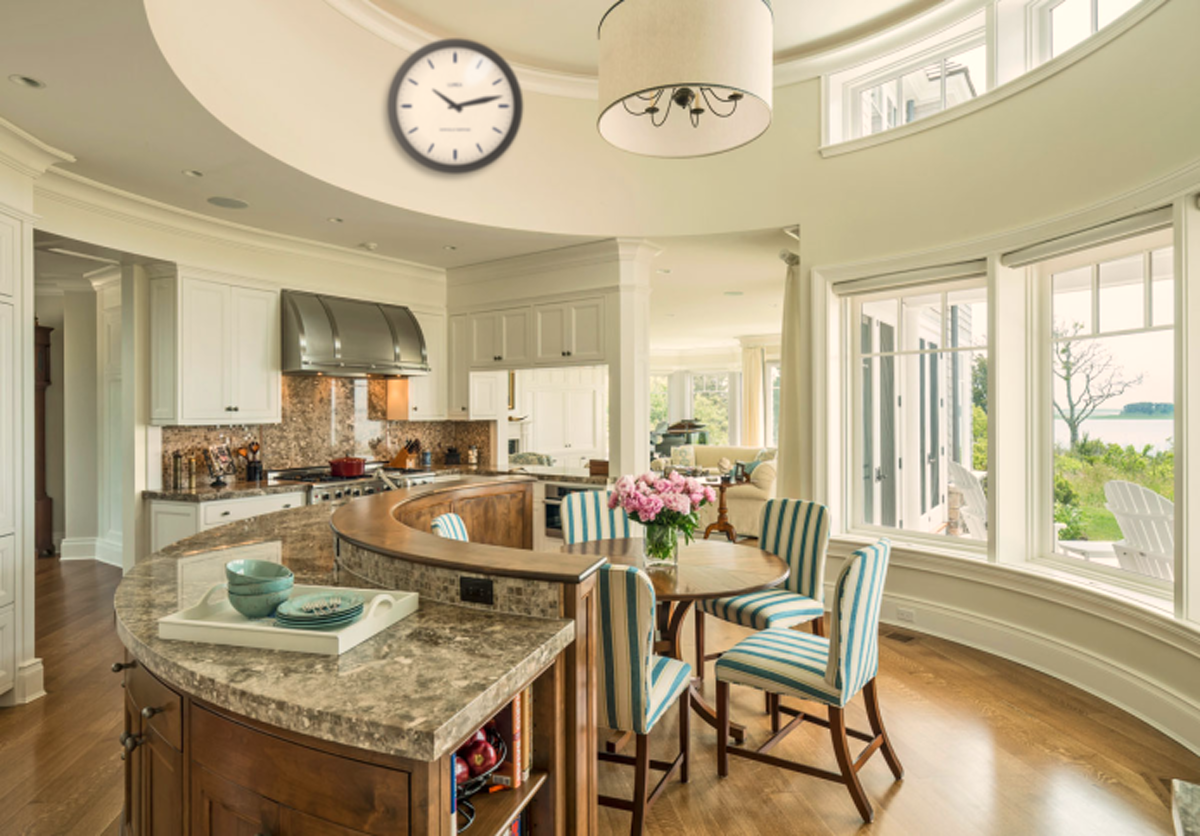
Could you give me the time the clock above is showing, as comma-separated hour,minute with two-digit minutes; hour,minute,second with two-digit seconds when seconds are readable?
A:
10,13
